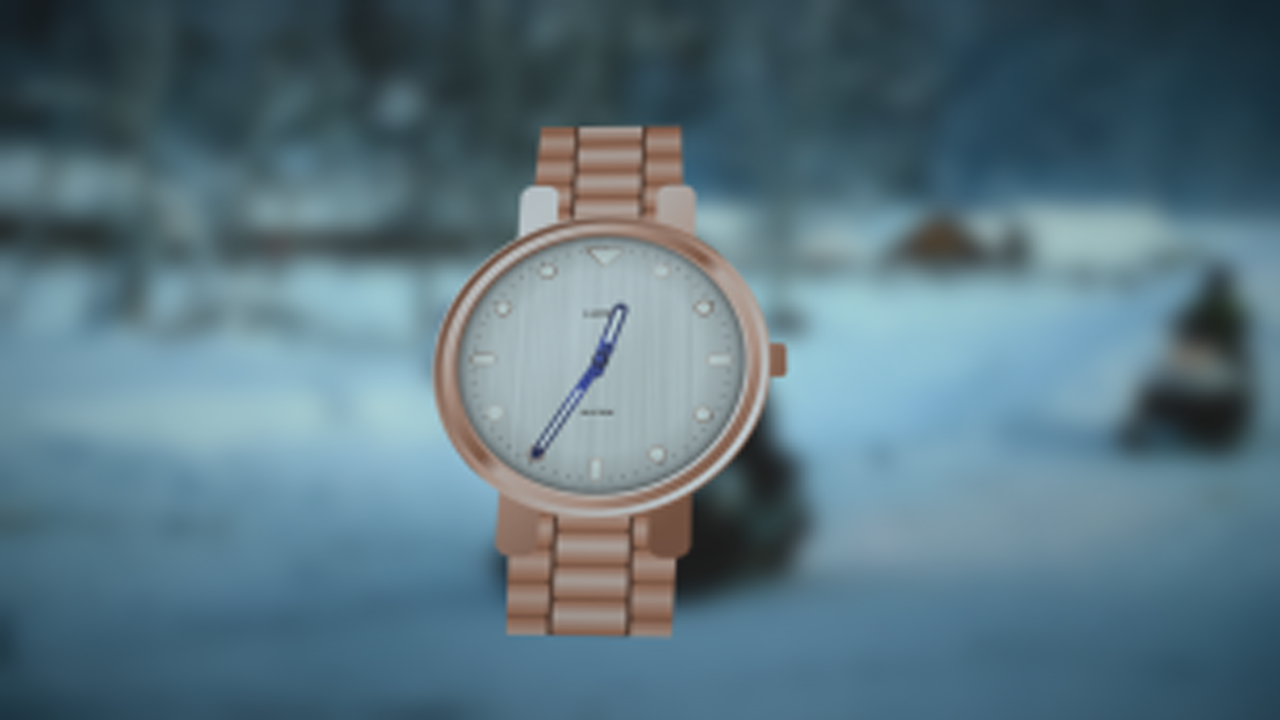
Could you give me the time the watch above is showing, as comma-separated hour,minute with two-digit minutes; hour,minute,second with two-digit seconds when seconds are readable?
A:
12,35
